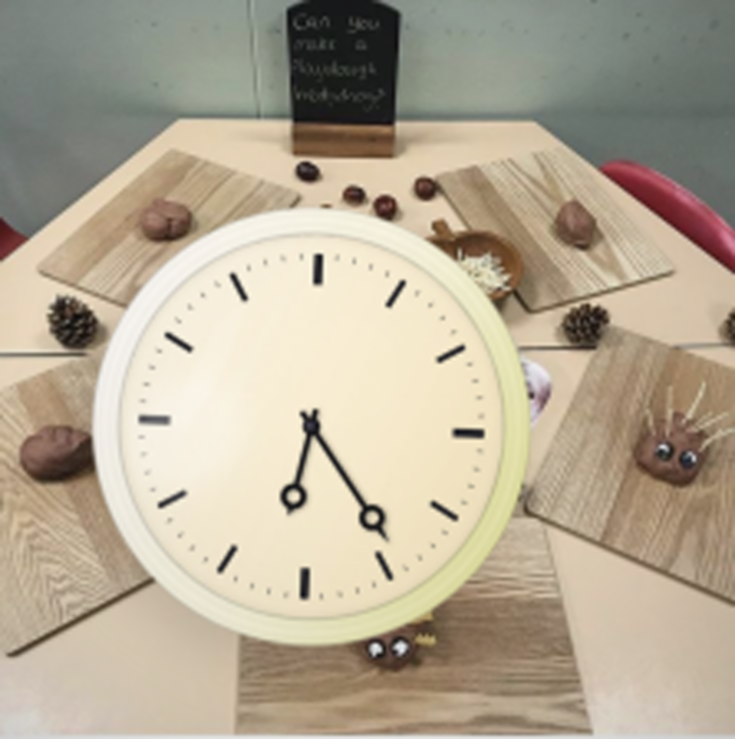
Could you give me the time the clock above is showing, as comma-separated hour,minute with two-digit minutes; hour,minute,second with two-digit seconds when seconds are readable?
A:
6,24
